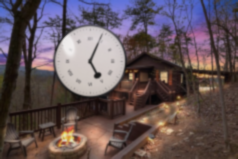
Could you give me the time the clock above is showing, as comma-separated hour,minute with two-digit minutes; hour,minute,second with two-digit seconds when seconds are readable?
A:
5,04
